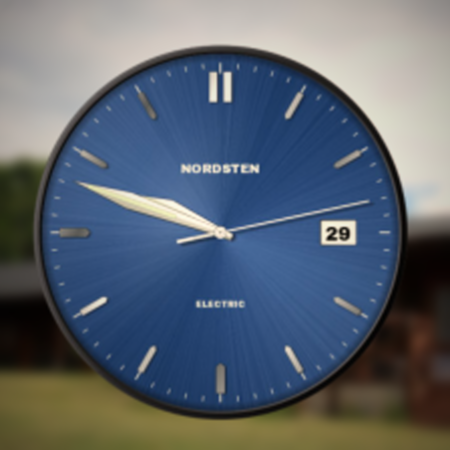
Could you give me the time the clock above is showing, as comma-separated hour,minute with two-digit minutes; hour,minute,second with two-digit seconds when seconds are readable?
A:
9,48,13
